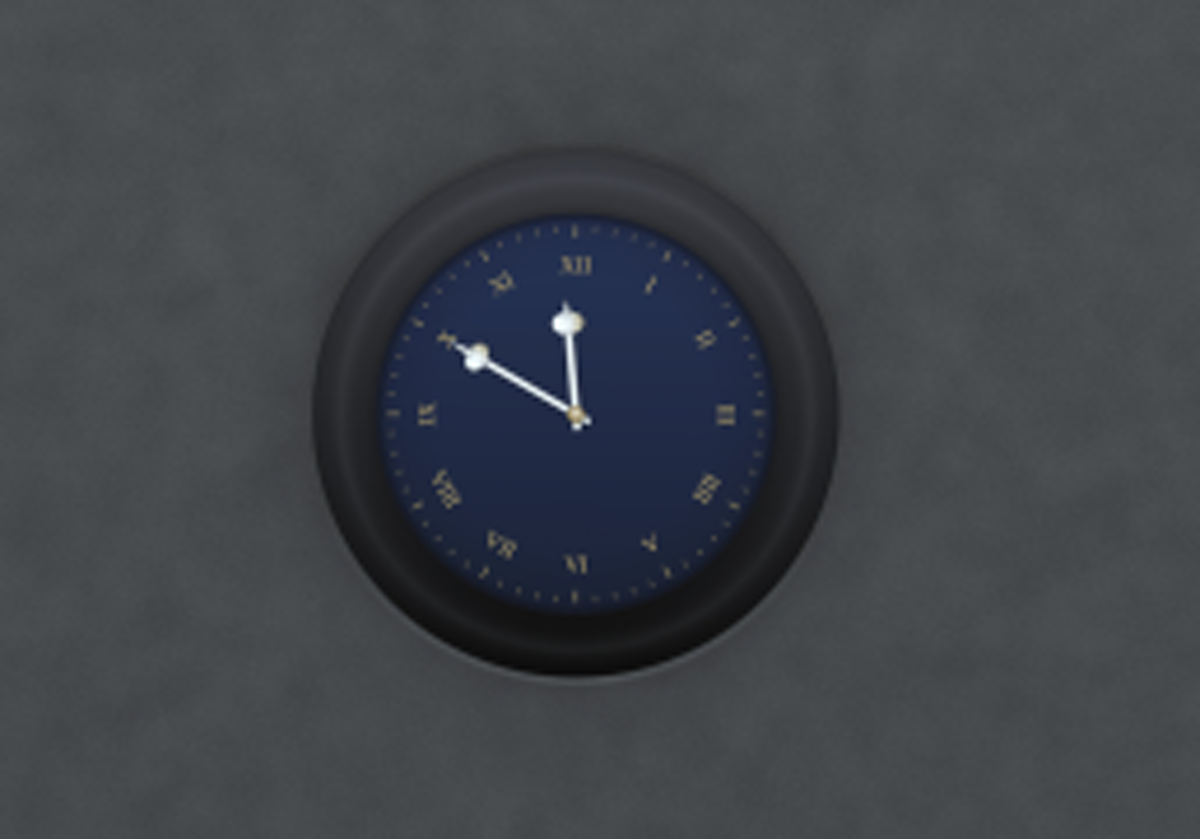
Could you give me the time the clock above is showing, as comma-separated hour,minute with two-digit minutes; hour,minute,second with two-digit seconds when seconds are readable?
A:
11,50
